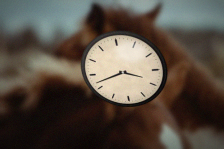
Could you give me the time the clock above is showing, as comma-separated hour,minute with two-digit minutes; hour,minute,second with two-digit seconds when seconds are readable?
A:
3,42
